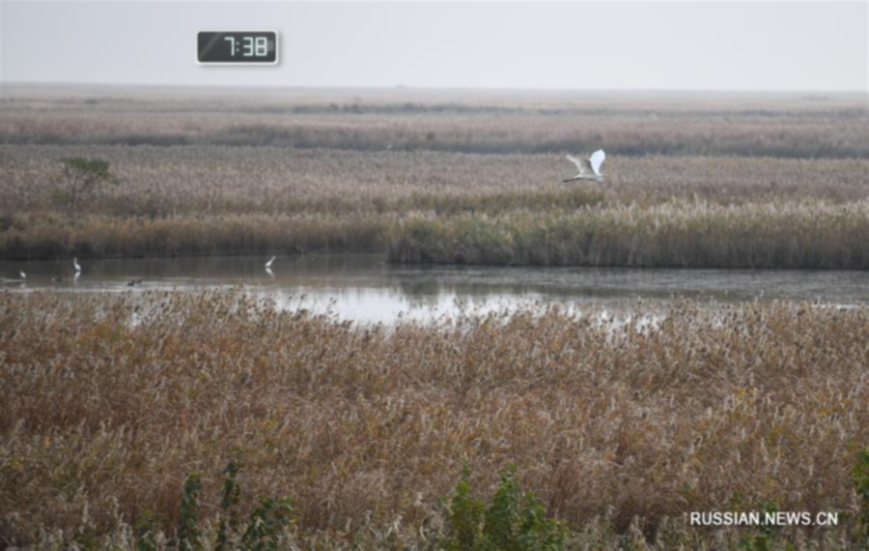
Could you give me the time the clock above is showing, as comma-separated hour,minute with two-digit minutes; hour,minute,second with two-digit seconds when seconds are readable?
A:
7,38
